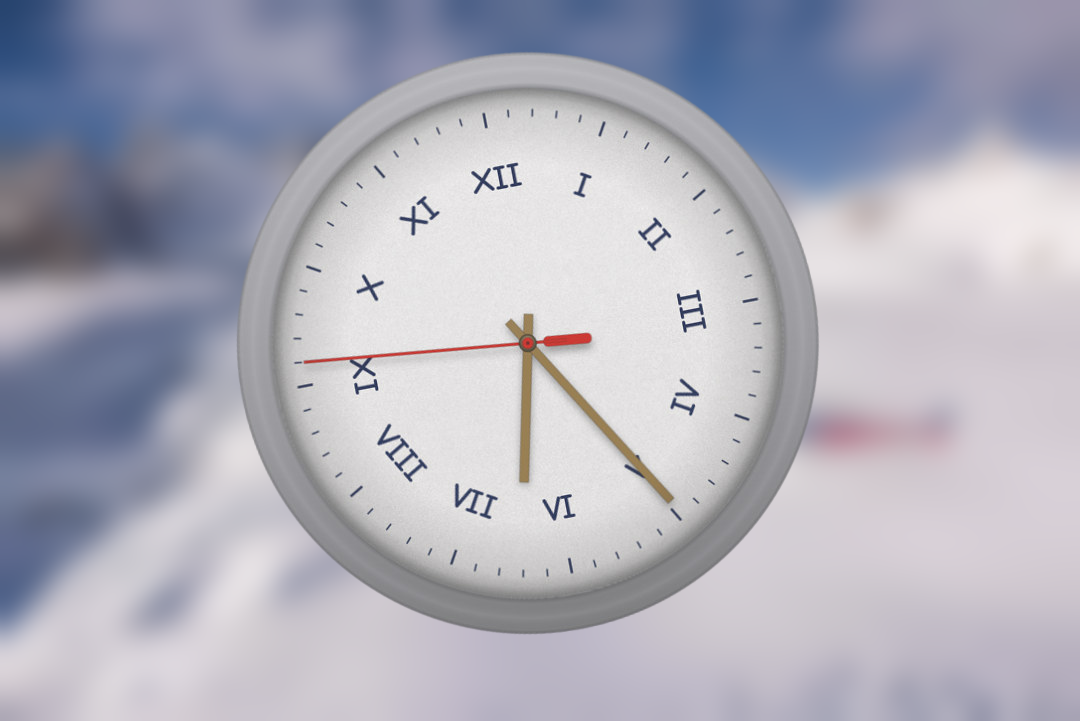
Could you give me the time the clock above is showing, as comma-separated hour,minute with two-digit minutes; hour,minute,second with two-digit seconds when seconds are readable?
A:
6,24,46
